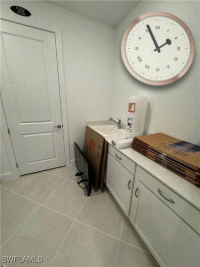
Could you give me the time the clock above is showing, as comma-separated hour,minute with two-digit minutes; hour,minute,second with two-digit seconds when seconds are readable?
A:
1,56
